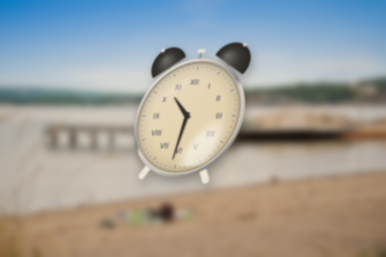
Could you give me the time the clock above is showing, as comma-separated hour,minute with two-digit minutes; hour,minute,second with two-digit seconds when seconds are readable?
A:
10,31
